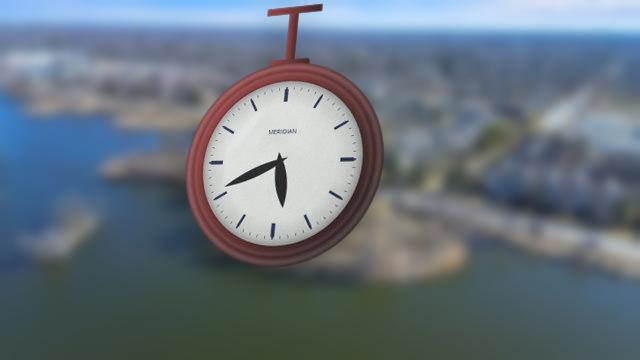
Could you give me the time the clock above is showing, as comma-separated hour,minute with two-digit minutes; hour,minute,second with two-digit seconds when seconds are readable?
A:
5,41
